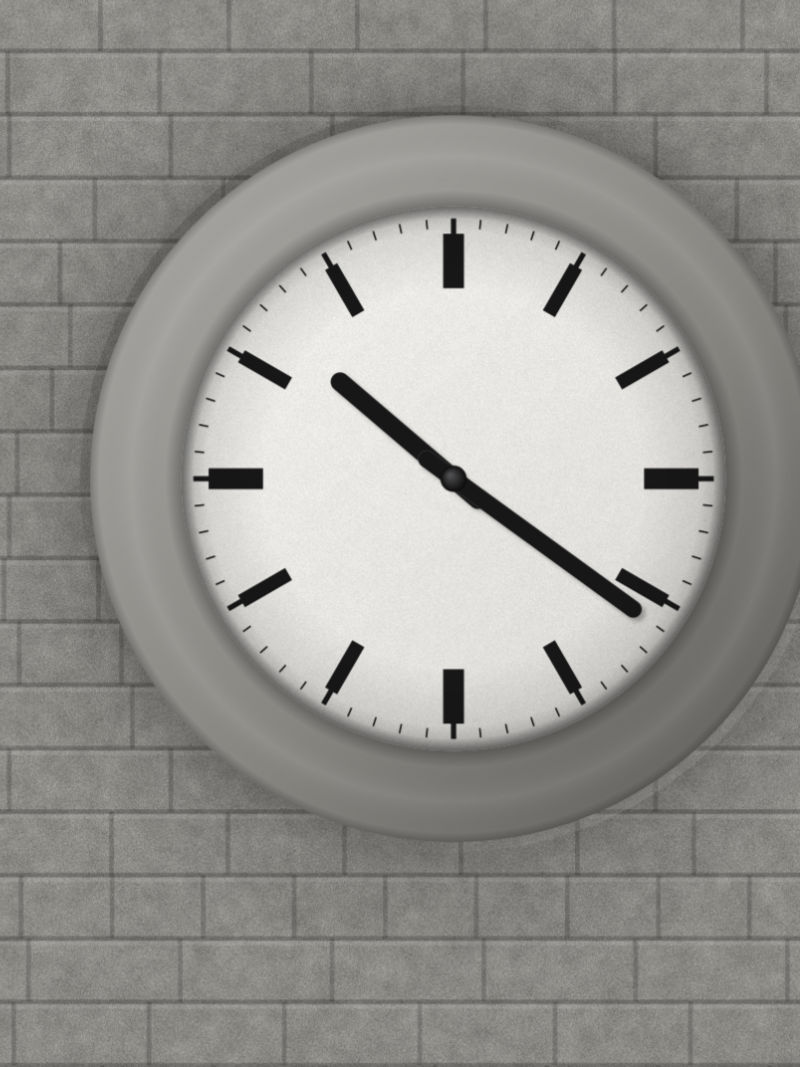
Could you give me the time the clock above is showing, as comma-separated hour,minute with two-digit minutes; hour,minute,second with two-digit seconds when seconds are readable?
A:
10,21
